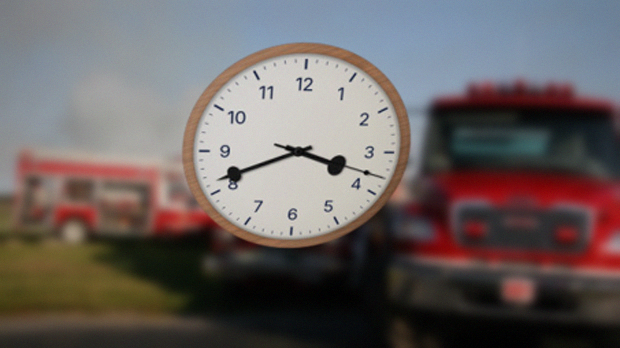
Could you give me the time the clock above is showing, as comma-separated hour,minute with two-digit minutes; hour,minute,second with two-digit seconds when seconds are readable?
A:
3,41,18
